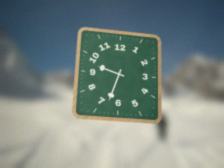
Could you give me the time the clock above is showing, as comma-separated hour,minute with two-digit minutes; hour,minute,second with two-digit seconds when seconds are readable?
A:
9,33
